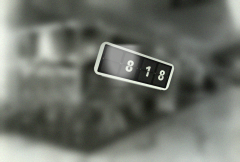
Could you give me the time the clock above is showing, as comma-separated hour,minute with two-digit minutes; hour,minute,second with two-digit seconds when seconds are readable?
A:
8,18
